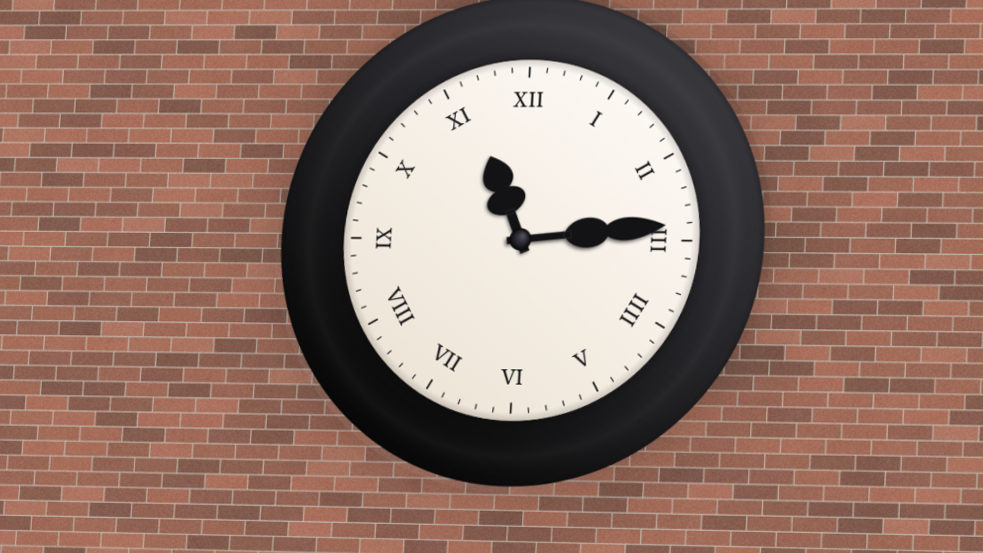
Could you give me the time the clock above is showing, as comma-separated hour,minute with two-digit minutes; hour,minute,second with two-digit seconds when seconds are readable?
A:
11,14
